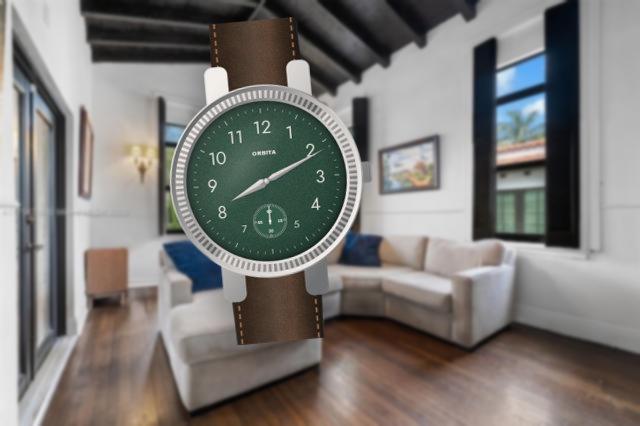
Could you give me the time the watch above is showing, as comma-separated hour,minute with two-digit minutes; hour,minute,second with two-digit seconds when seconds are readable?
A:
8,11
